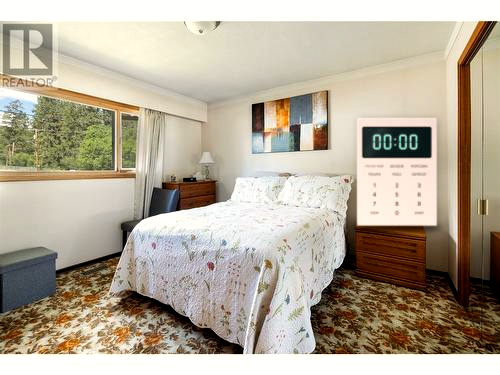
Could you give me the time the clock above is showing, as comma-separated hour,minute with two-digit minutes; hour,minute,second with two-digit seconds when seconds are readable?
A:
0,00
